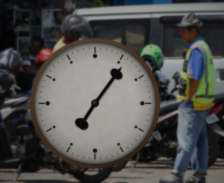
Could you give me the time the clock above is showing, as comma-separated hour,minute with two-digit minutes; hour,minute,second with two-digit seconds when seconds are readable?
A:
7,06
